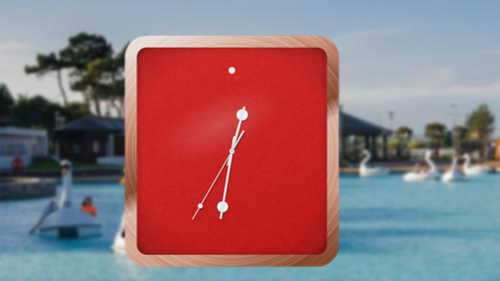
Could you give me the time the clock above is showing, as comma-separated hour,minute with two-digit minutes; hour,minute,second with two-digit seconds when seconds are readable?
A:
12,31,35
